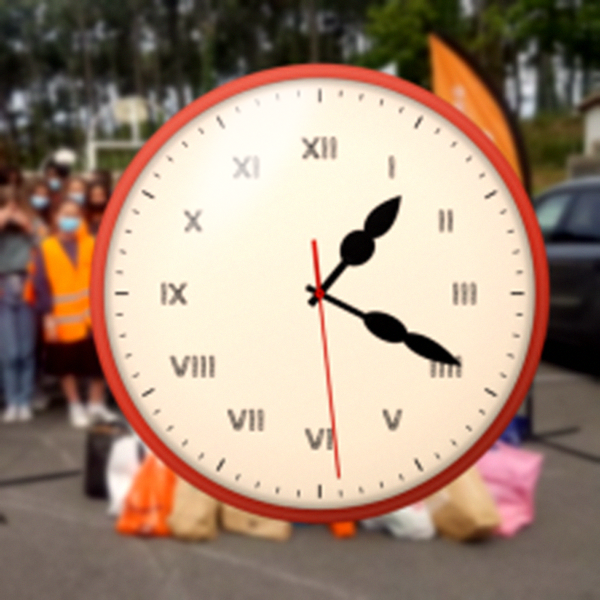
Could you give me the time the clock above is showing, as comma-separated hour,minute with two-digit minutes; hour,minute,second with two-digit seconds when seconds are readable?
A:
1,19,29
